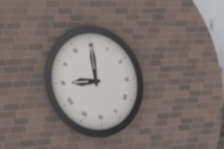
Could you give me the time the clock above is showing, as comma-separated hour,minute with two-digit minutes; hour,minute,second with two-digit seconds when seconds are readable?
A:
9,00
